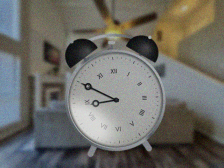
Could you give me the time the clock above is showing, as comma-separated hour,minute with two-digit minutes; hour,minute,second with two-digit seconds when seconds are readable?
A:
8,50
